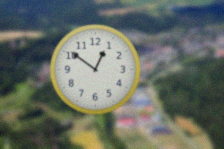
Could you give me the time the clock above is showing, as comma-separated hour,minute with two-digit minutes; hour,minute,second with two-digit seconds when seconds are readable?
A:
12,51
